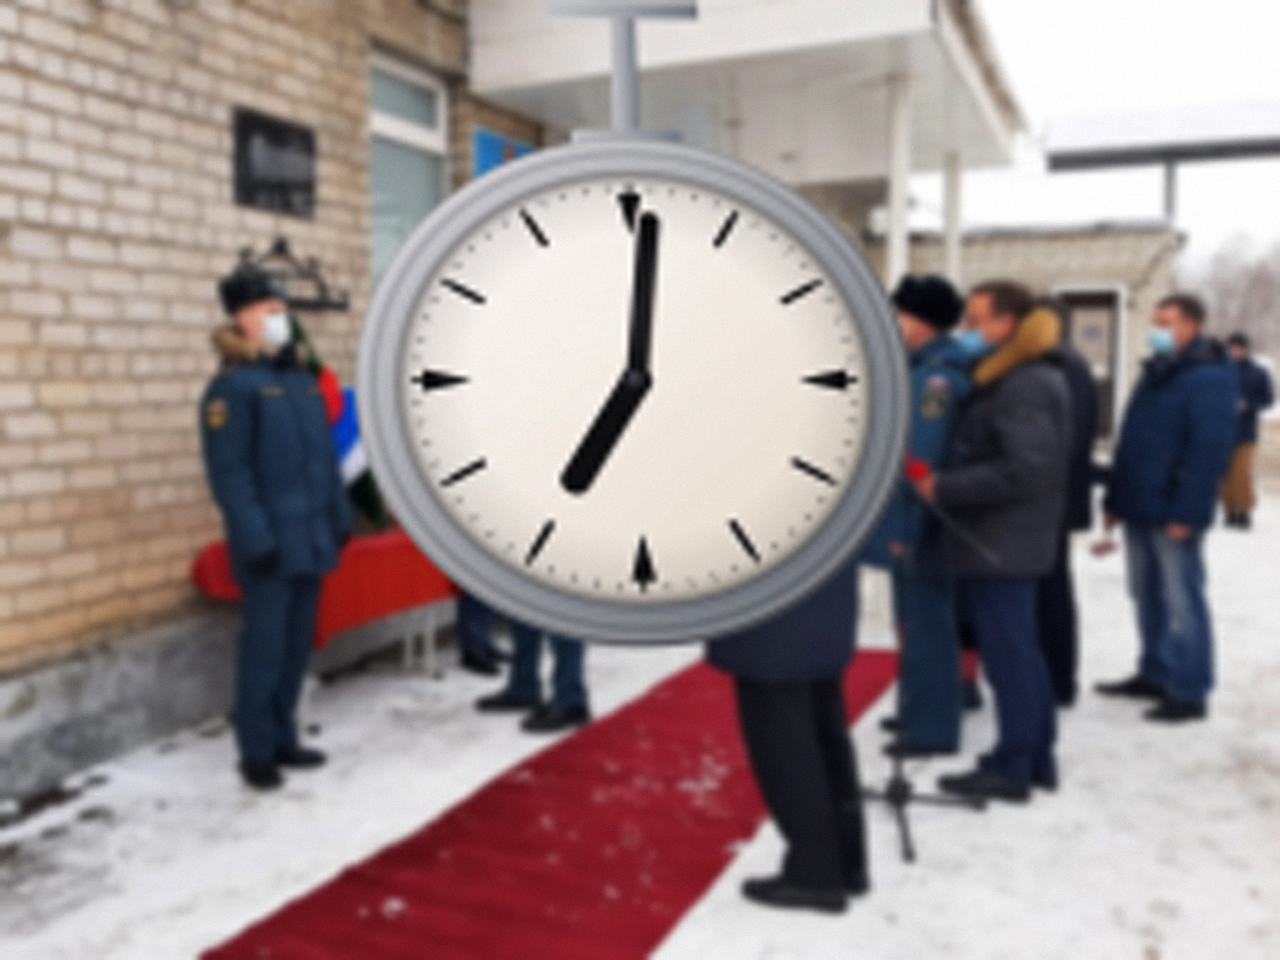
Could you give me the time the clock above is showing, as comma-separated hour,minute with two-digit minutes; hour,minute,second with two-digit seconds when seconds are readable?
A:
7,01
